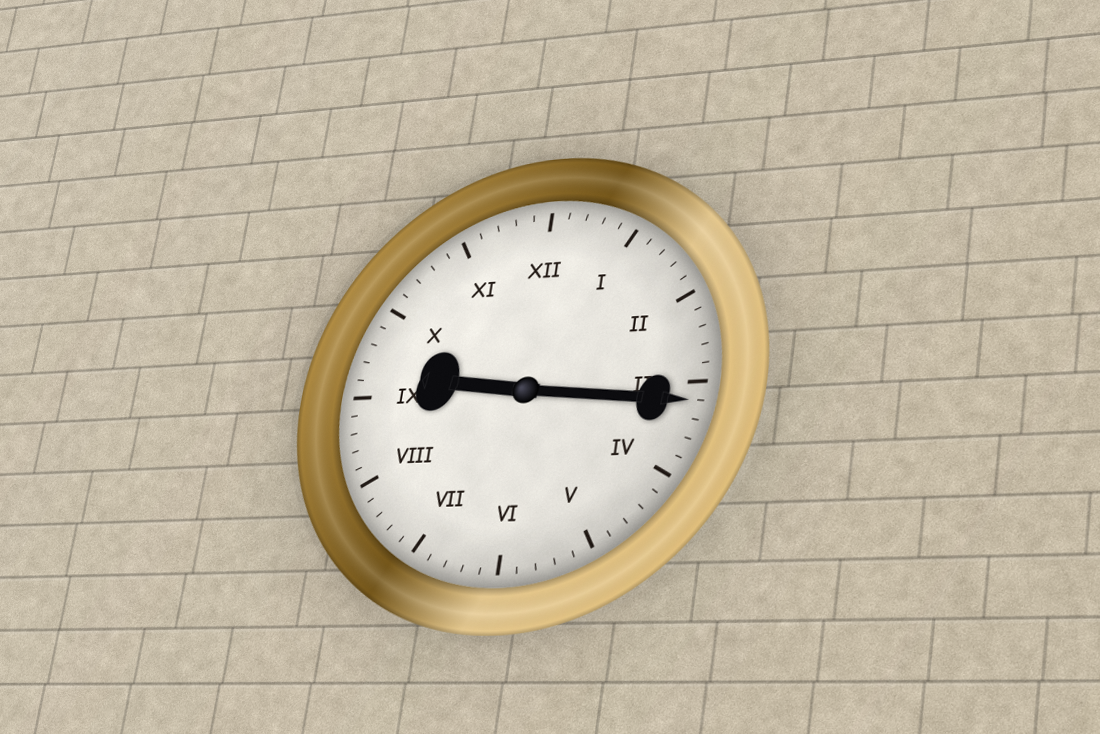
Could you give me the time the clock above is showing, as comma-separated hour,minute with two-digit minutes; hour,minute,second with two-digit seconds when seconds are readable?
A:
9,16
